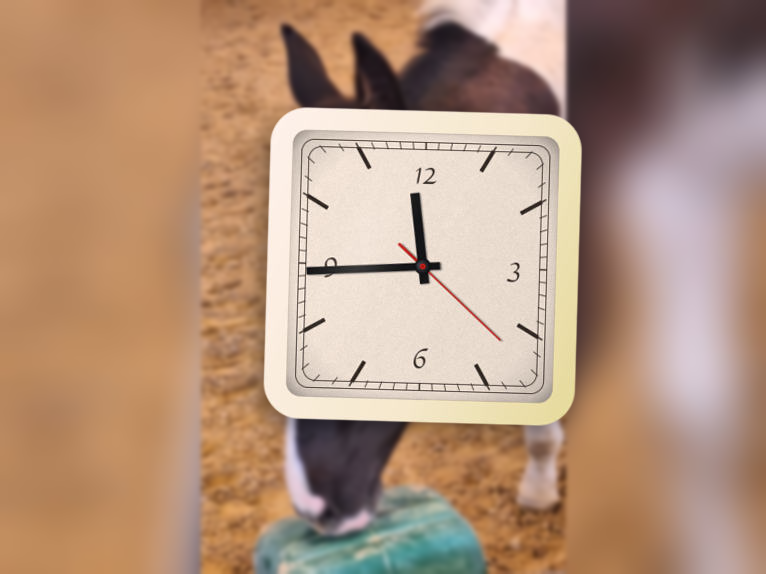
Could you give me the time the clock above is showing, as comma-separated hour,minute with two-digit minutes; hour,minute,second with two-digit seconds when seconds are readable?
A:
11,44,22
